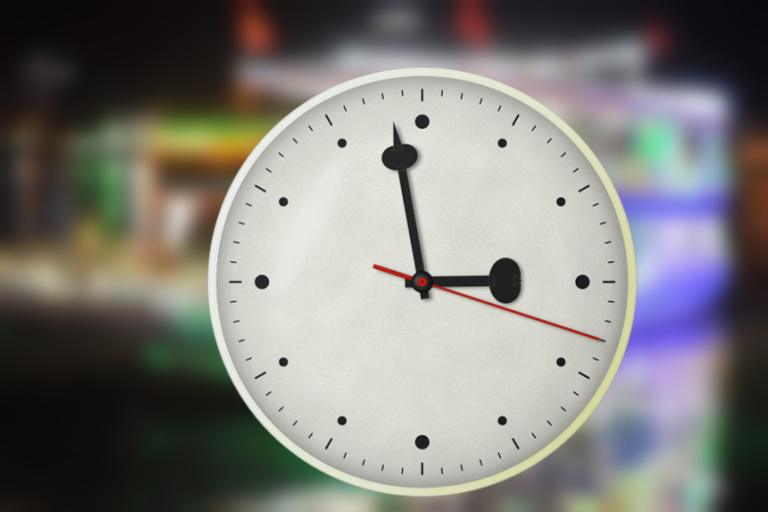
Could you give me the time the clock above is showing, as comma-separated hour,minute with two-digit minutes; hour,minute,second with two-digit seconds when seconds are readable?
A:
2,58,18
